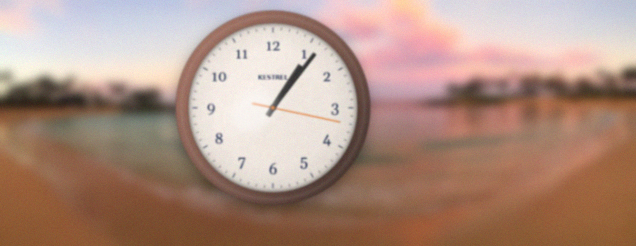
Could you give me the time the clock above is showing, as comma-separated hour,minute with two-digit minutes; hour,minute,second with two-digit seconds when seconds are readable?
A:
1,06,17
